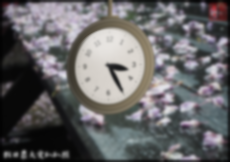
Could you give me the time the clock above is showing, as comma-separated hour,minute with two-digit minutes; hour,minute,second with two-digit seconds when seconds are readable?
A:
3,25
